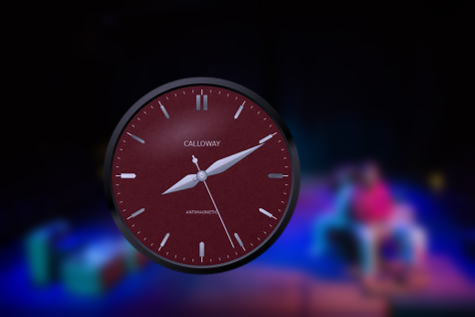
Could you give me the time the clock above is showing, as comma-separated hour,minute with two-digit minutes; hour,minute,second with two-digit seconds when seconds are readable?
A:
8,10,26
